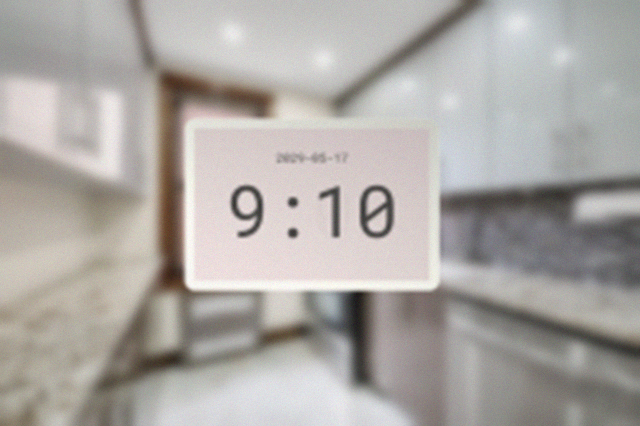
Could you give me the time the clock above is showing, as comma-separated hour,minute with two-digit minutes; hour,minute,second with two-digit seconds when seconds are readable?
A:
9,10
